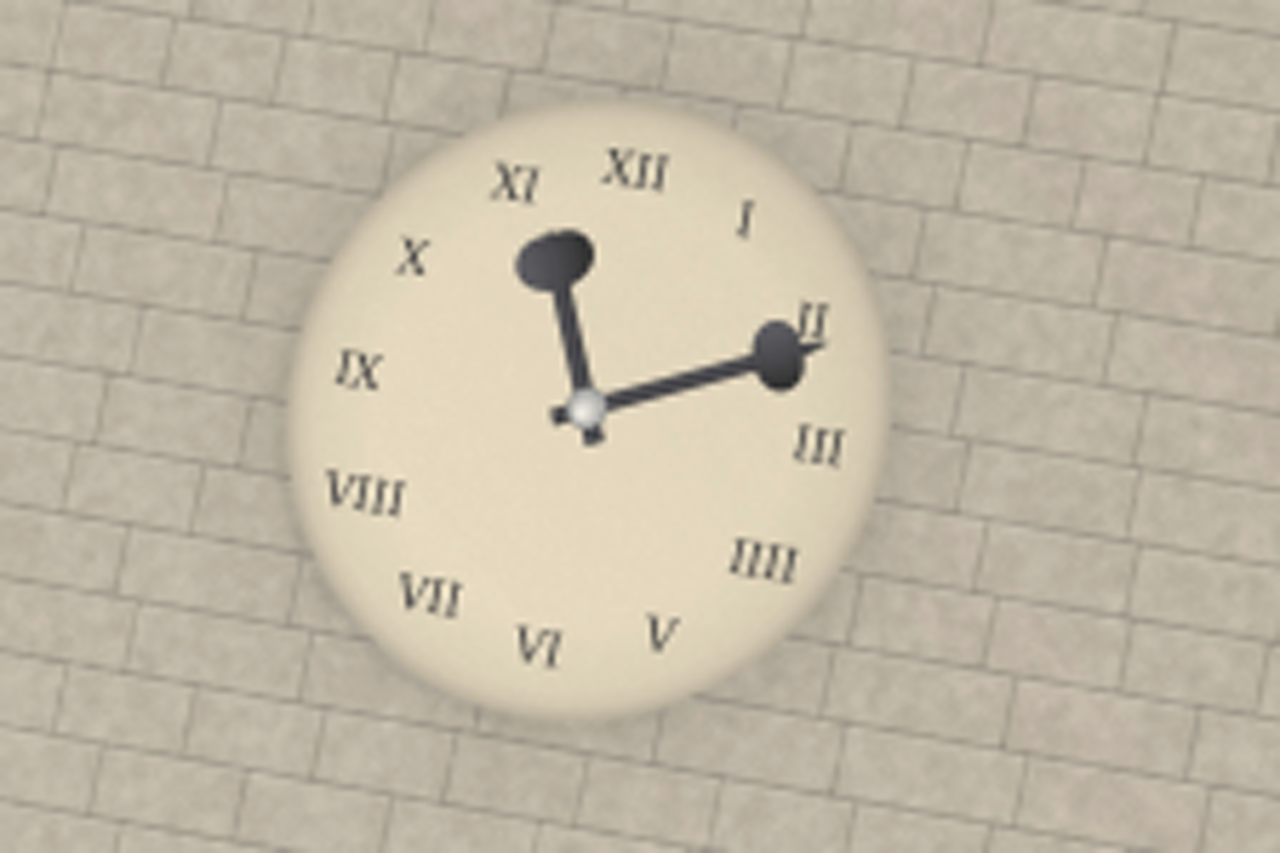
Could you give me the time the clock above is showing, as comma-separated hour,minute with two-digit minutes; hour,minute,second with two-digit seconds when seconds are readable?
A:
11,11
